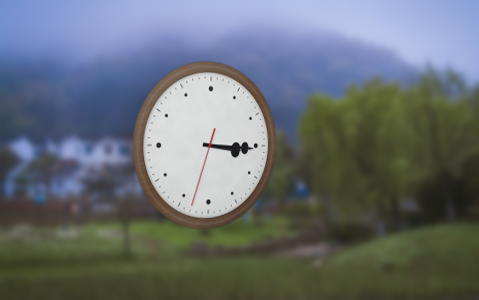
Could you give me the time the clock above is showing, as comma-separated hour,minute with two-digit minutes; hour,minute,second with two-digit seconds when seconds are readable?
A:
3,15,33
